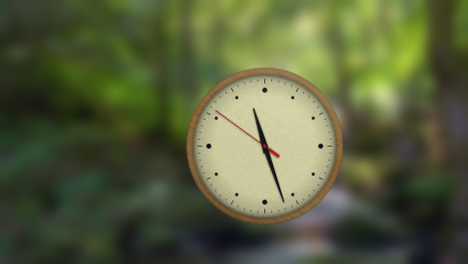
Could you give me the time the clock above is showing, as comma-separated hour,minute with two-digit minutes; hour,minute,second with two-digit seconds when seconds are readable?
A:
11,26,51
